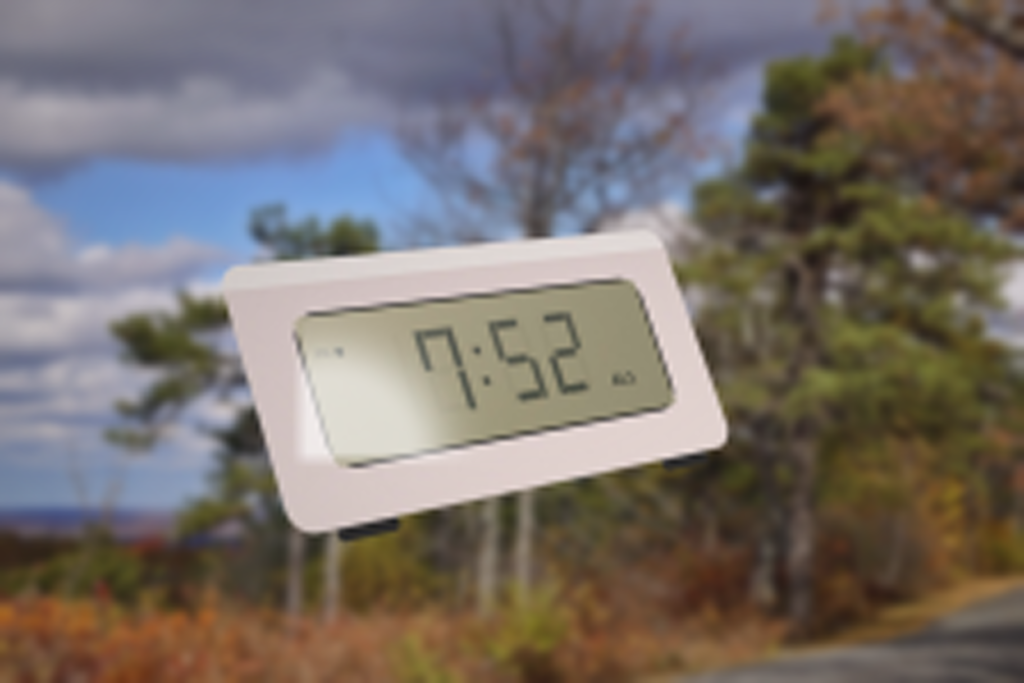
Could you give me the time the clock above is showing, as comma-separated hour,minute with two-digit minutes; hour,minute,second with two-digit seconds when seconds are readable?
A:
7,52
